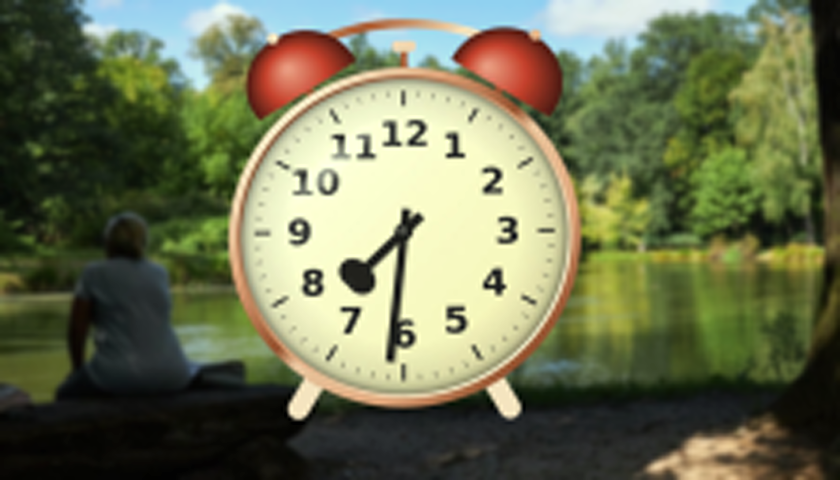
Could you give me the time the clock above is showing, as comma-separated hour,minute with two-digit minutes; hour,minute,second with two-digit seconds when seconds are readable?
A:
7,31
